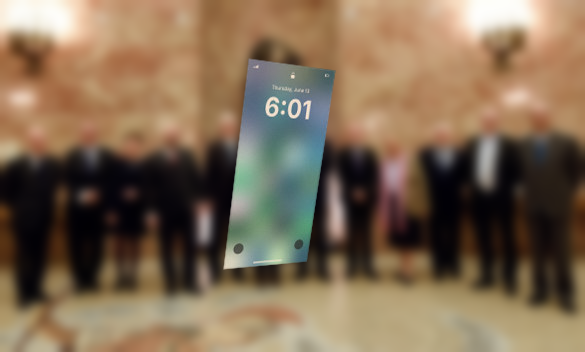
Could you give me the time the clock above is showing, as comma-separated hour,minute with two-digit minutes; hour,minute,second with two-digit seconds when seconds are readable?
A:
6,01
